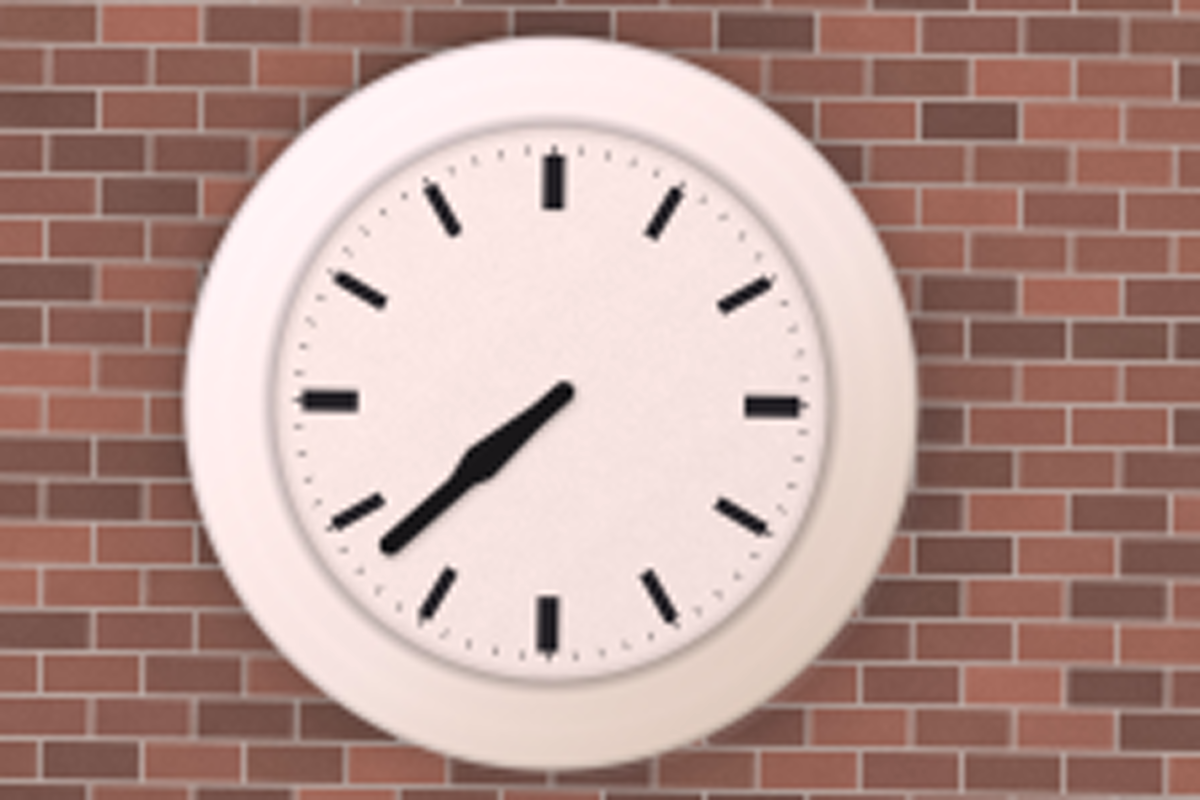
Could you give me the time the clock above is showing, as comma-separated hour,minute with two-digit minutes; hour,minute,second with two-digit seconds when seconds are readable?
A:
7,38
